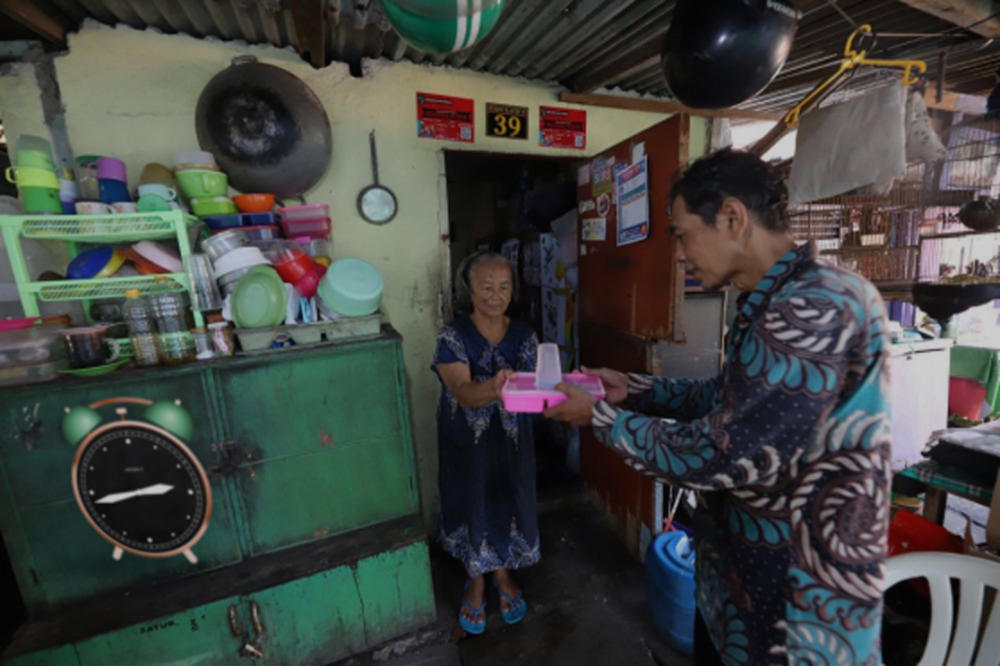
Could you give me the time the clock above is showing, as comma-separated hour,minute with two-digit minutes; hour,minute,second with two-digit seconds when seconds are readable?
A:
2,43
